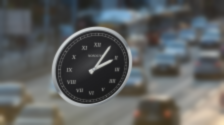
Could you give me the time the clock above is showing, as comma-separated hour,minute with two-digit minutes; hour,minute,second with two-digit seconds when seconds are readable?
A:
2,05
